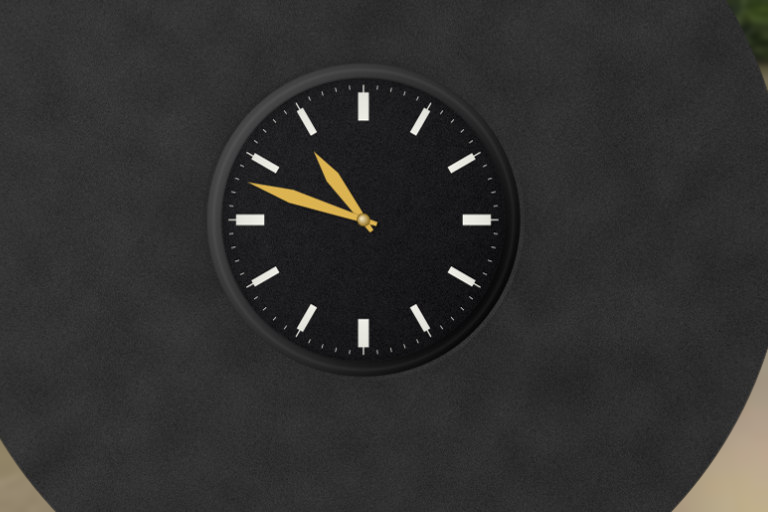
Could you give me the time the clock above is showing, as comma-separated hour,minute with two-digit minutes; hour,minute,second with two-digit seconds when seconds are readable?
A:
10,48
